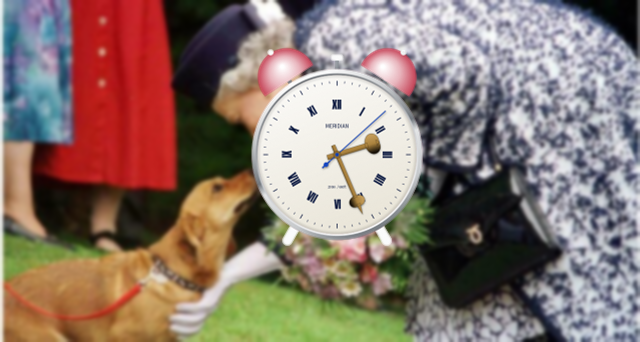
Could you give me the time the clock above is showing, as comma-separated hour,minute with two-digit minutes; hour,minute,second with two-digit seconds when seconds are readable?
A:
2,26,08
